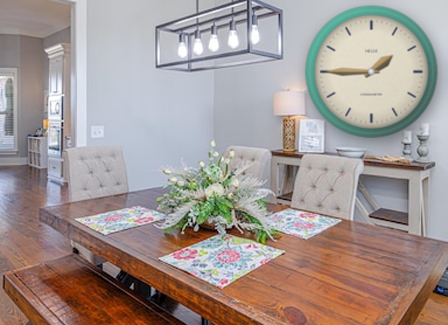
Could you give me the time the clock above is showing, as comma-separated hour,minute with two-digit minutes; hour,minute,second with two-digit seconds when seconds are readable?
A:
1,45
